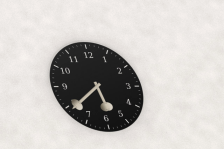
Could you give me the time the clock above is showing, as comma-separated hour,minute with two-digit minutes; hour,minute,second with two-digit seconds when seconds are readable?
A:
5,39
